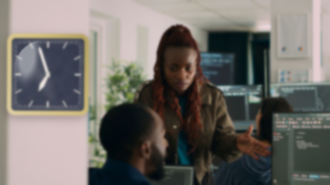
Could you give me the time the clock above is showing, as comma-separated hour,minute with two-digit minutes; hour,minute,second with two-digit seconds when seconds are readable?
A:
6,57
